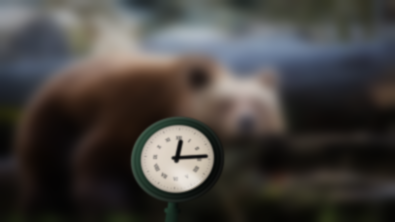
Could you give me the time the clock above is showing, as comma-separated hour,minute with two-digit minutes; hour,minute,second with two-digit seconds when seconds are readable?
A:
12,14
